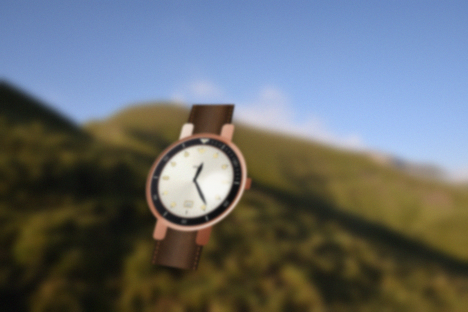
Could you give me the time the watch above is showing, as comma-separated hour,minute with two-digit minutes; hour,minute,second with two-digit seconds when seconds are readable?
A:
12,24
